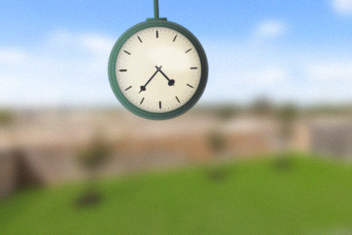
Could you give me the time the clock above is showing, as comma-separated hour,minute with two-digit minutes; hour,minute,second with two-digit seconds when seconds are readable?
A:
4,37
